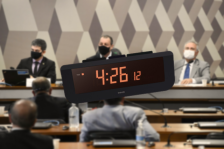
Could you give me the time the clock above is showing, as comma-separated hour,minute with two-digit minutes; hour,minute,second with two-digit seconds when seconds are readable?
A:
4,26,12
